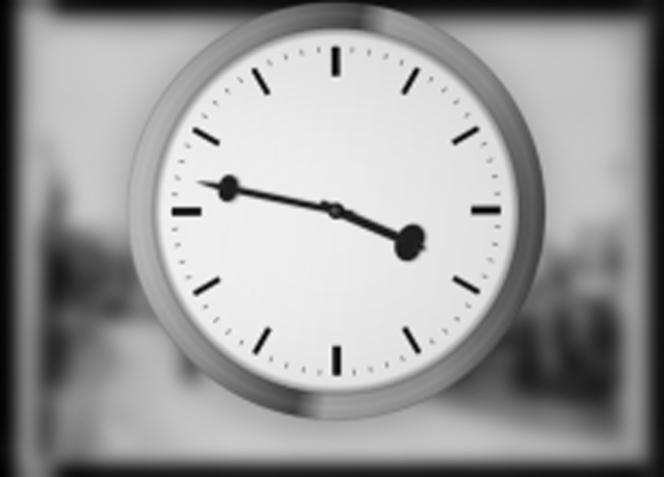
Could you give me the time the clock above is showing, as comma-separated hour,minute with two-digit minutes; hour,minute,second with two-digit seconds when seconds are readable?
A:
3,47
